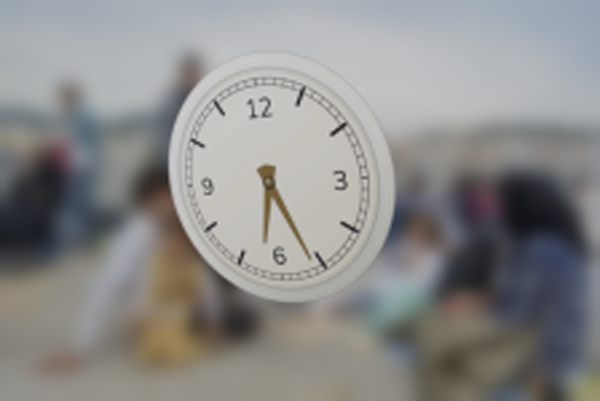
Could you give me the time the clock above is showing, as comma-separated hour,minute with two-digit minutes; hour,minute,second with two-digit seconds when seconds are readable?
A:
6,26
